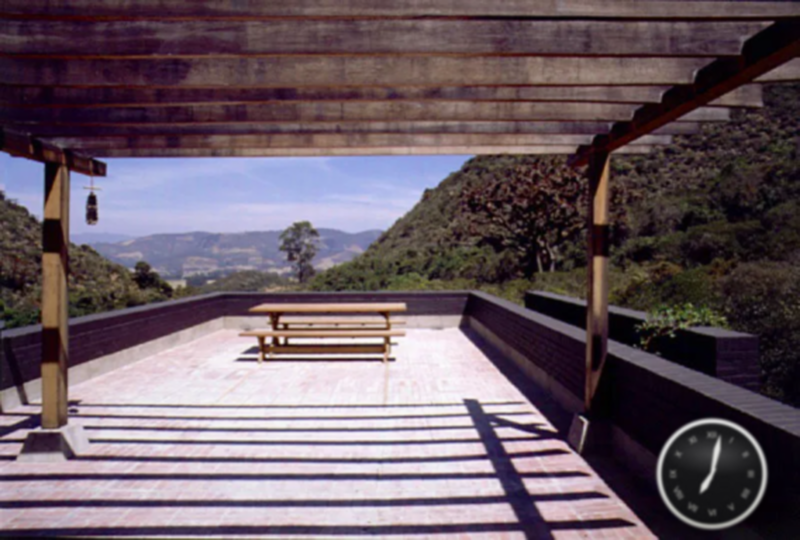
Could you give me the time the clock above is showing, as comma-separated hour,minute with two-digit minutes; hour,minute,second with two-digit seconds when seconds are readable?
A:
7,02
